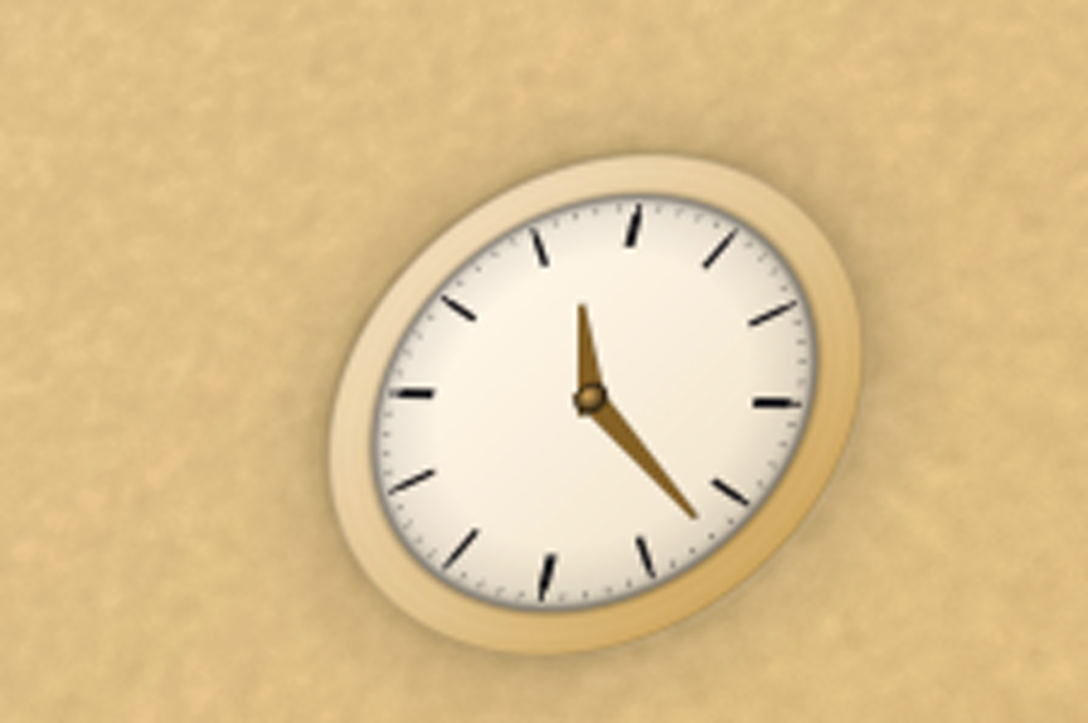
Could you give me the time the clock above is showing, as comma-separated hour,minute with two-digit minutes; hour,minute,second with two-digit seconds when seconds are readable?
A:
11,22
